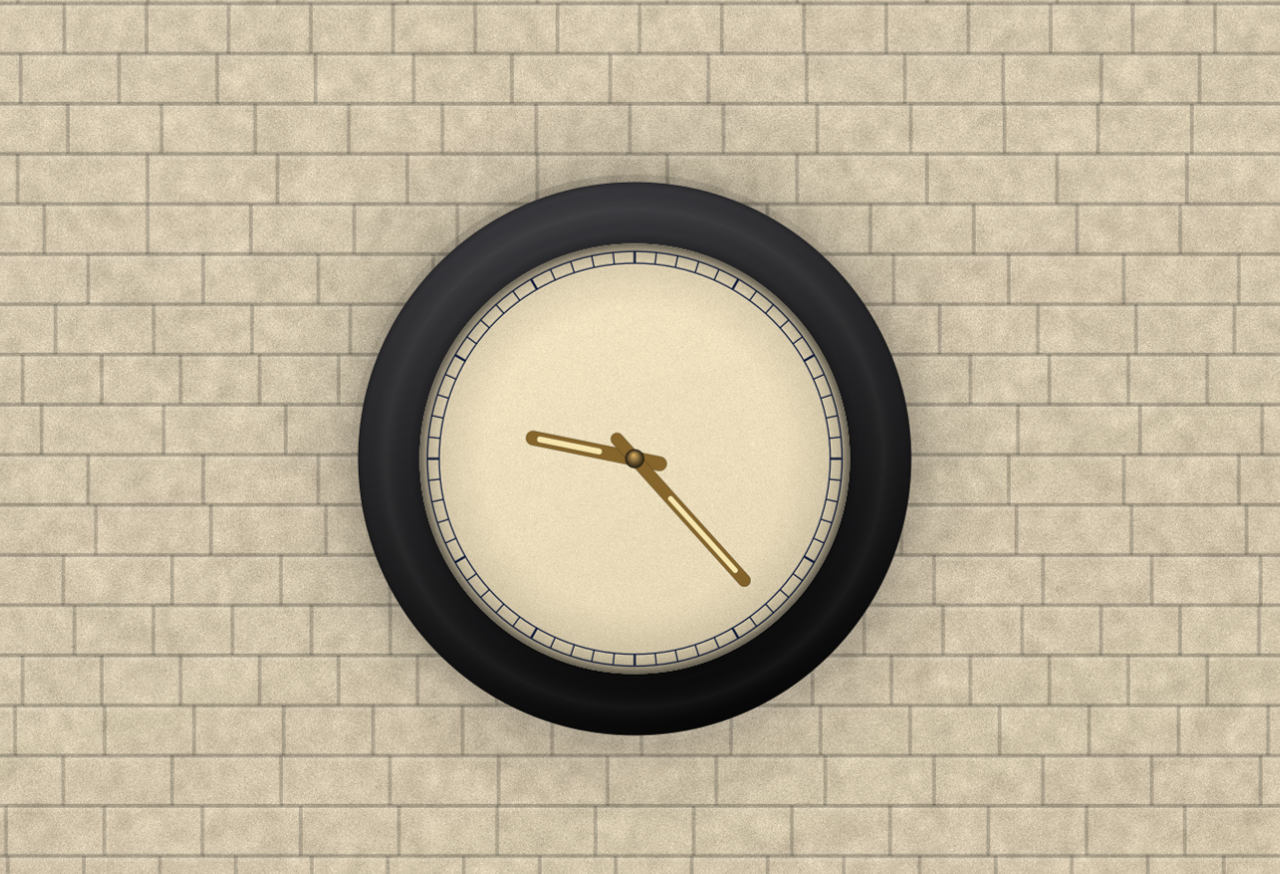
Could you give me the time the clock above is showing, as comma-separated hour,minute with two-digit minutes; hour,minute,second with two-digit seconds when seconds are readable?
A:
9,23
